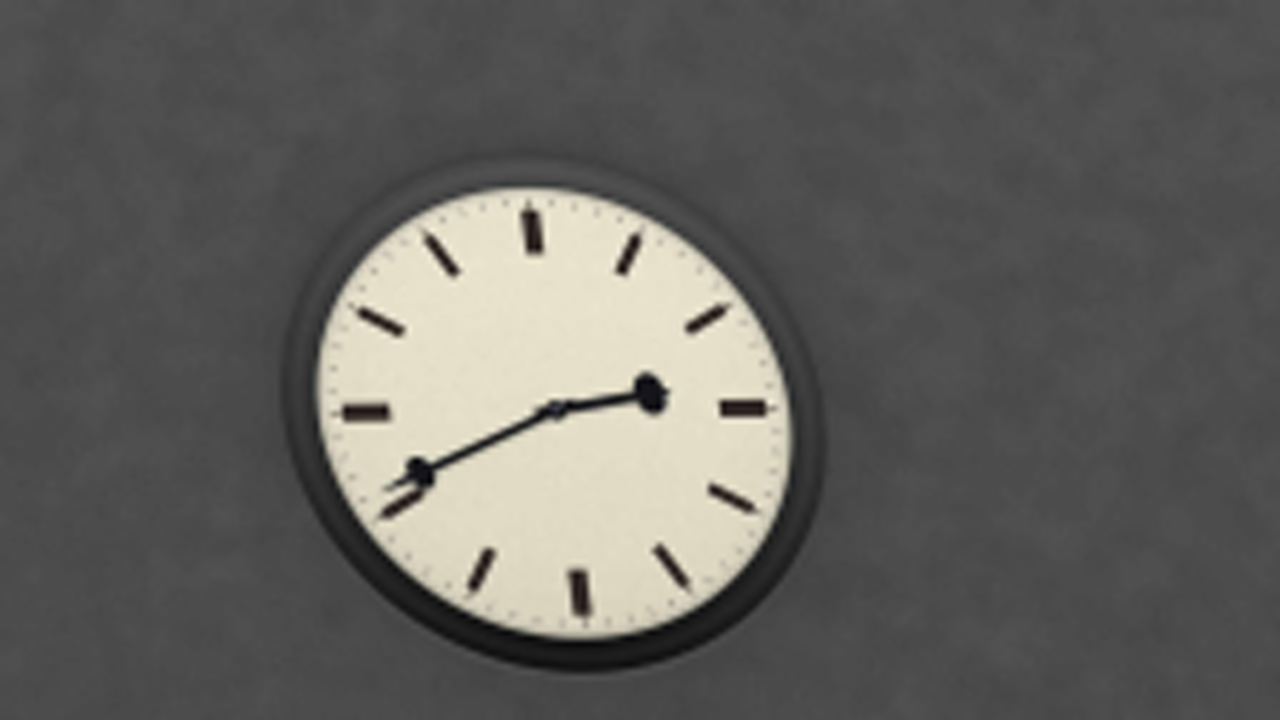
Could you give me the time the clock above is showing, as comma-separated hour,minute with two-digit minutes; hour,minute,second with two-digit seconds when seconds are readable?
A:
2,41
